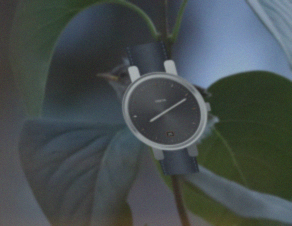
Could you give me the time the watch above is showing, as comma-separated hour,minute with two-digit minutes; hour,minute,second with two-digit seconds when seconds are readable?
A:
8,11
